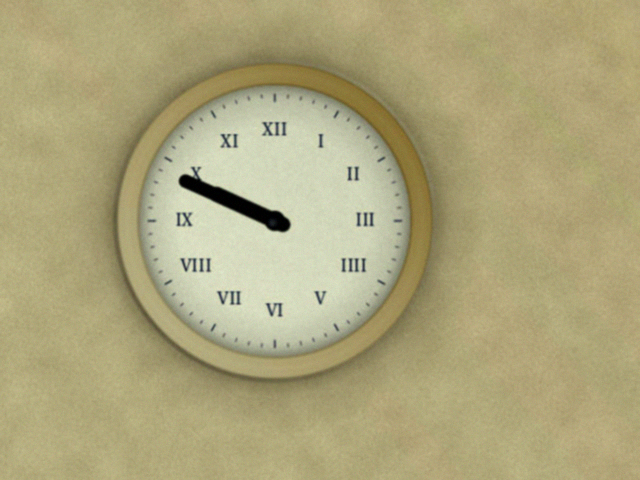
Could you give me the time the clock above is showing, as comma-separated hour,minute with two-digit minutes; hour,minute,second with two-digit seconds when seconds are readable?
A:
9,49
